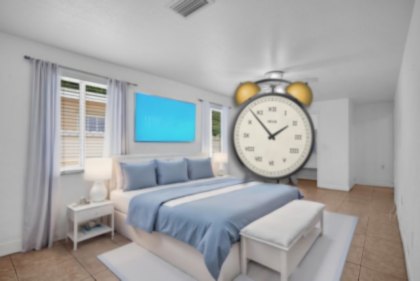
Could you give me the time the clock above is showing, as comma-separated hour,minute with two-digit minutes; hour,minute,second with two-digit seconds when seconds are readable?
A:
1,53
